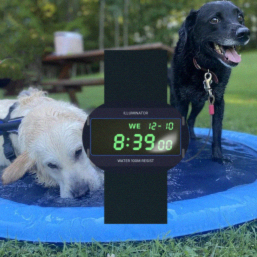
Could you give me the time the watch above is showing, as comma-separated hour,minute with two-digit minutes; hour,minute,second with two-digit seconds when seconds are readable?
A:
8,39,00
